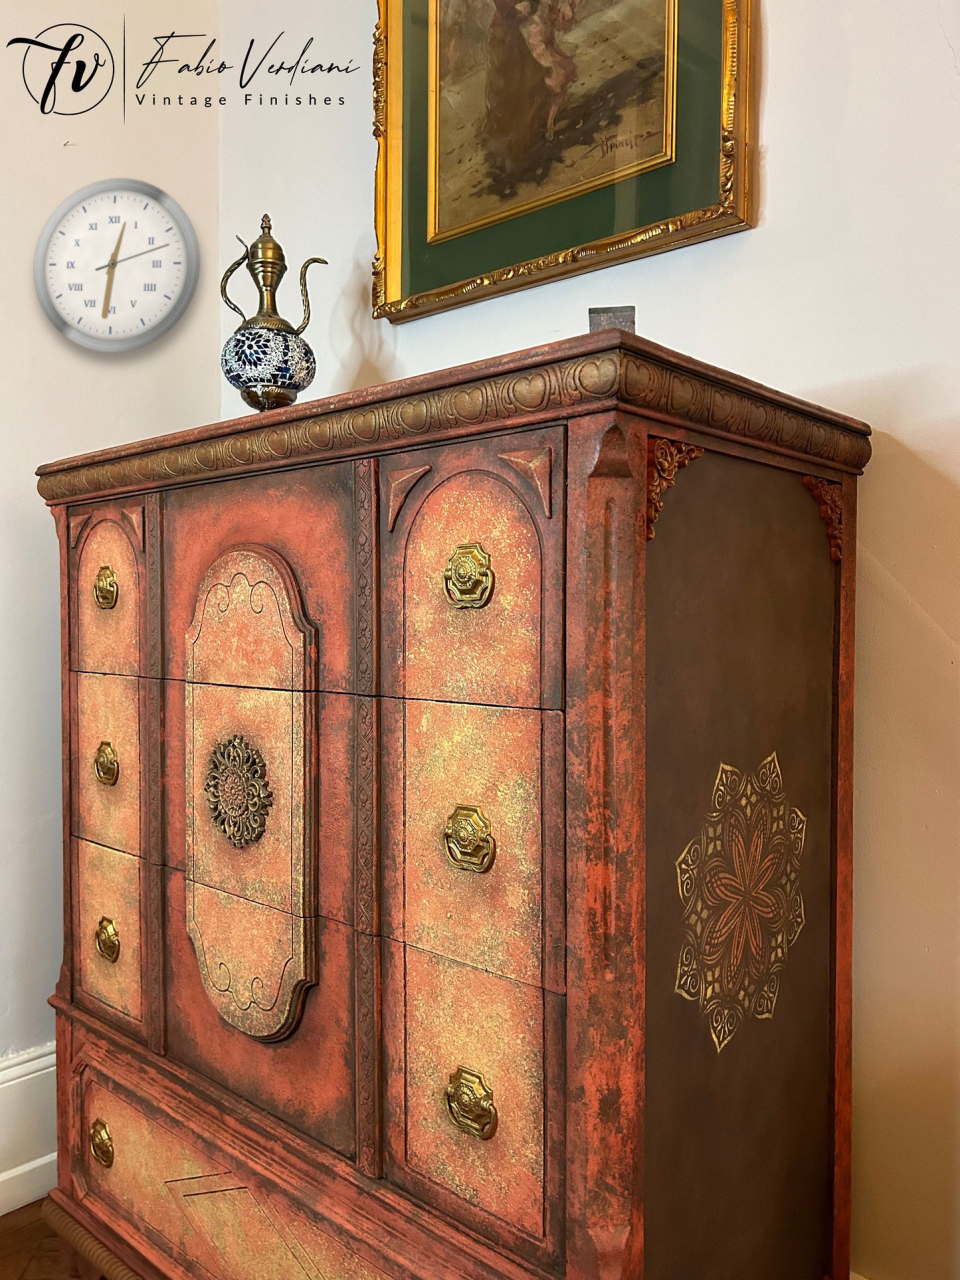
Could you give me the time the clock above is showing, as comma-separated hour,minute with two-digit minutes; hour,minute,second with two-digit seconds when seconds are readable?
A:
12,31,12
